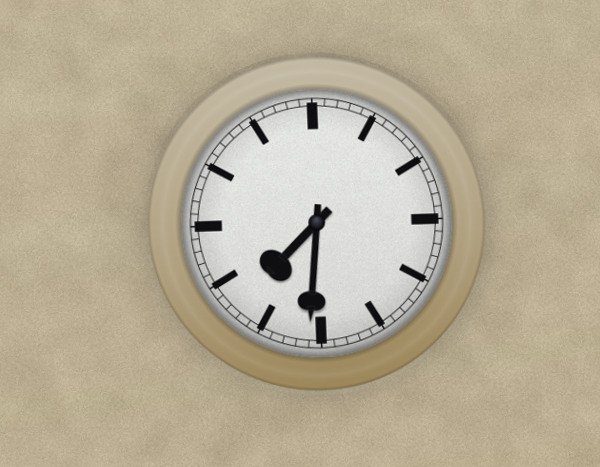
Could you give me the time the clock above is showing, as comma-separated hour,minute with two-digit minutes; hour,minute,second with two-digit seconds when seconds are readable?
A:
7,31
